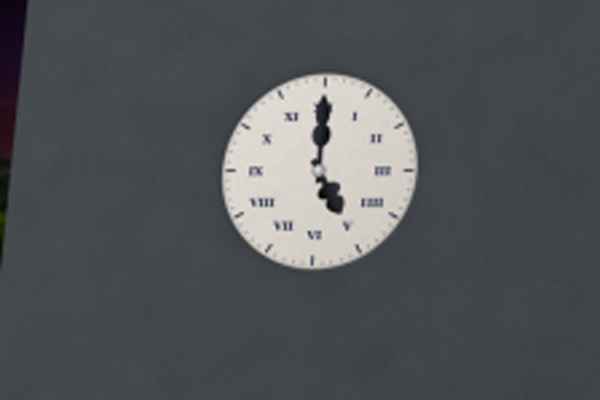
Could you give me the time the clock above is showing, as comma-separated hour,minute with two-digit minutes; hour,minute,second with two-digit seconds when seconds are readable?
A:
5,00
